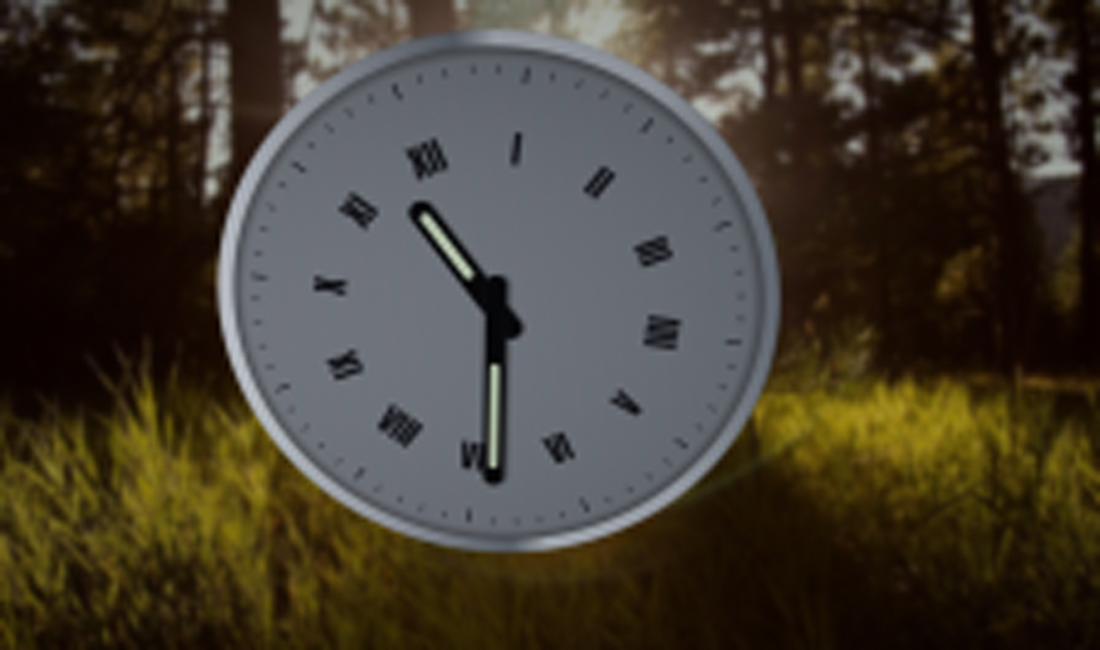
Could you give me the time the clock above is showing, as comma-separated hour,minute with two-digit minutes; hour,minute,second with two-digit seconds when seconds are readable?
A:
11,34
